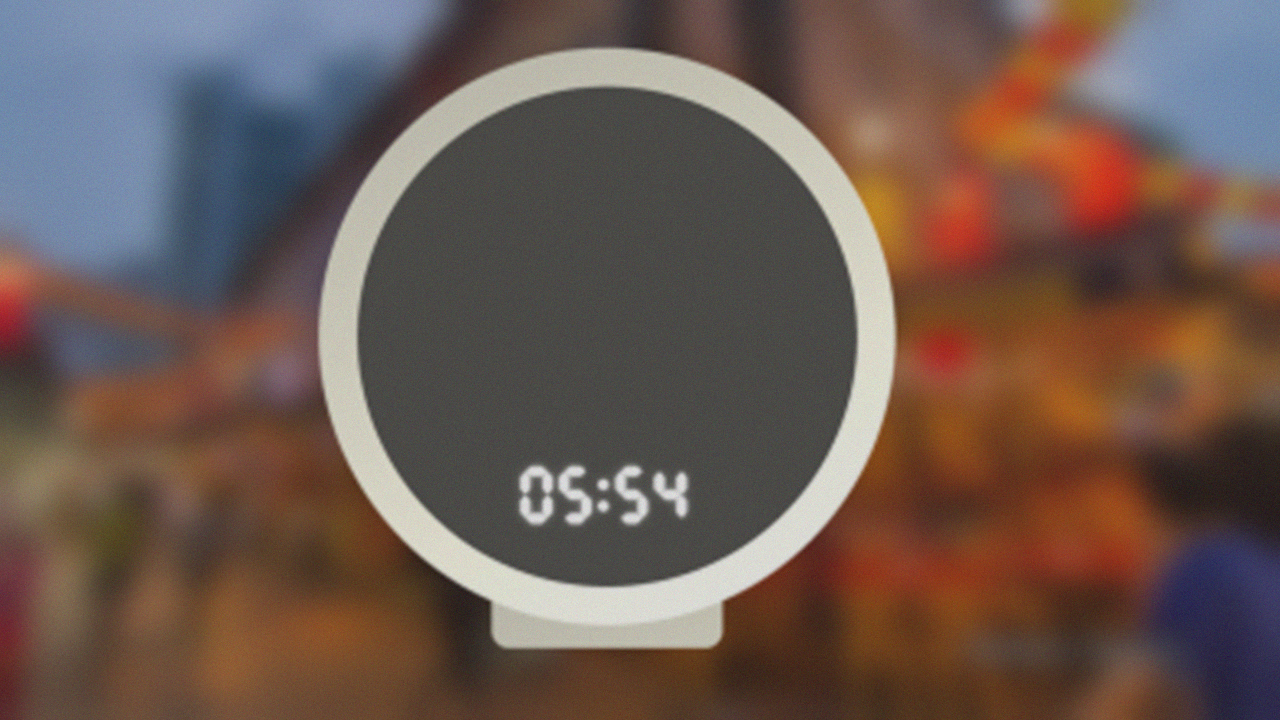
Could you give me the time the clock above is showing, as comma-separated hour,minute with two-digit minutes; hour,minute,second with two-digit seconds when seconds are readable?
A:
5,54
